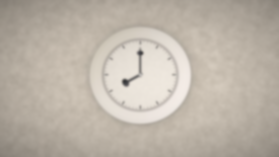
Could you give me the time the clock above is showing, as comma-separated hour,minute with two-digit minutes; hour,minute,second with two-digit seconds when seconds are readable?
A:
8,00
